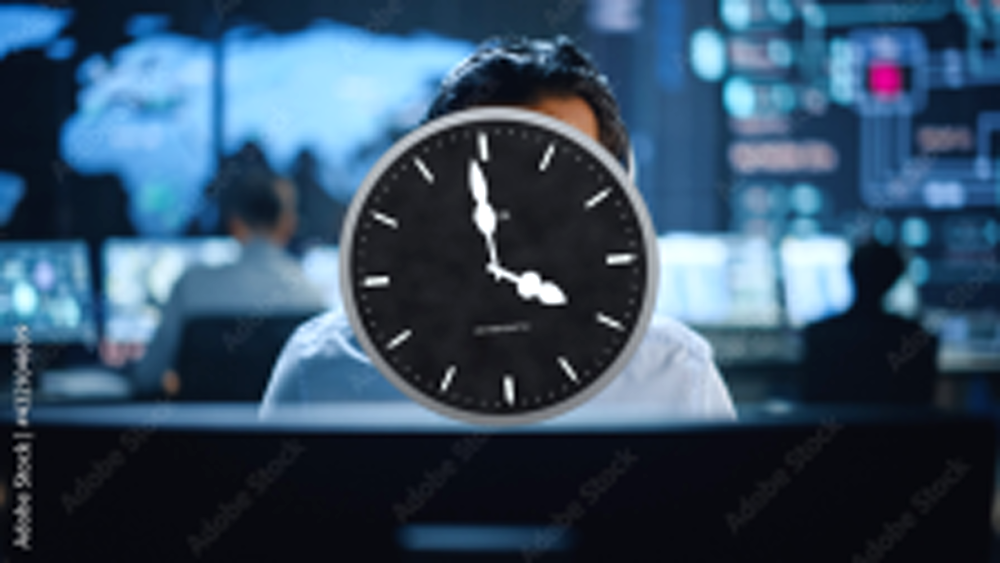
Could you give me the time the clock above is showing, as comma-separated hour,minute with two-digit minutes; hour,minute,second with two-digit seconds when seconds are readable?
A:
3,59
